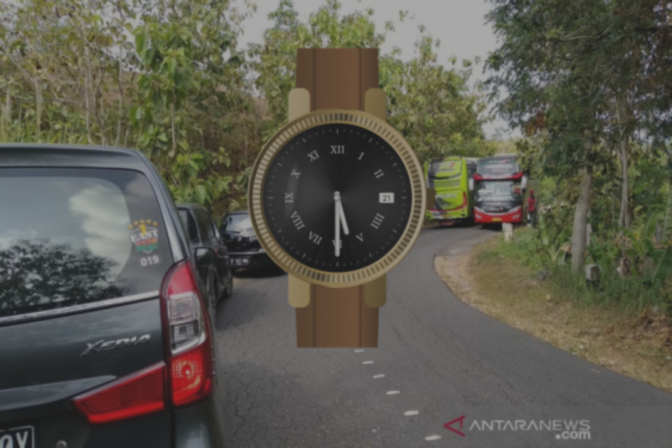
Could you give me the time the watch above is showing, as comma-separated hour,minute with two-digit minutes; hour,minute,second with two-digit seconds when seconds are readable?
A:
5,30
